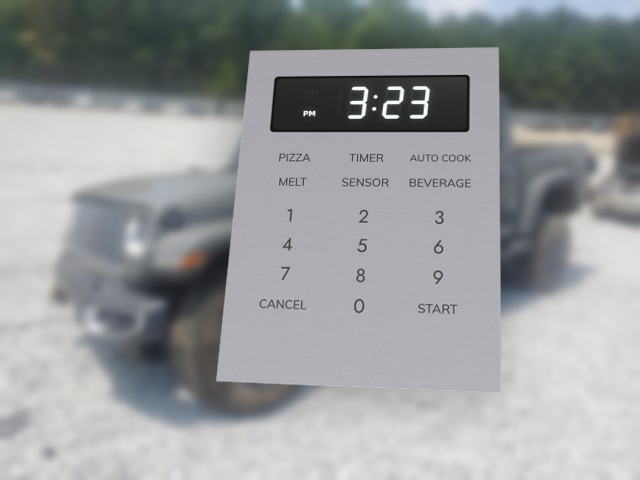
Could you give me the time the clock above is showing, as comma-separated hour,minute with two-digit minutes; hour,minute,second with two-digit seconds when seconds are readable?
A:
3,23
